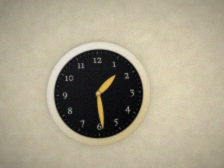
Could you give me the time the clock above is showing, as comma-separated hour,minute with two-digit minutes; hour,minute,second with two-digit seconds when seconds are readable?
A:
1,29
